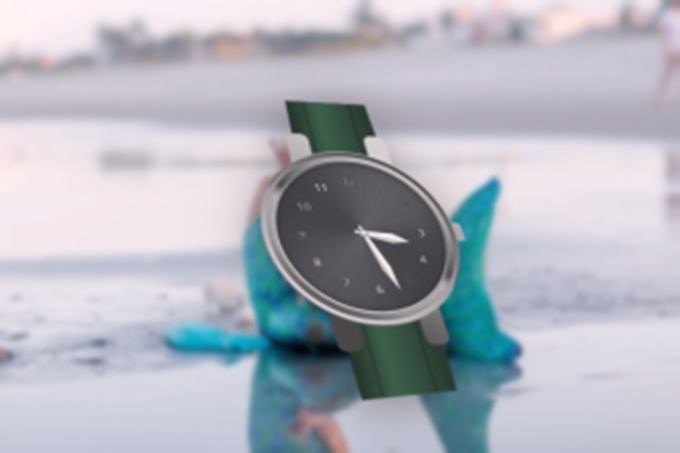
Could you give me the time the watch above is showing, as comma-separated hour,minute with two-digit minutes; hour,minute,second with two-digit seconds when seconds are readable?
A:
3,27
